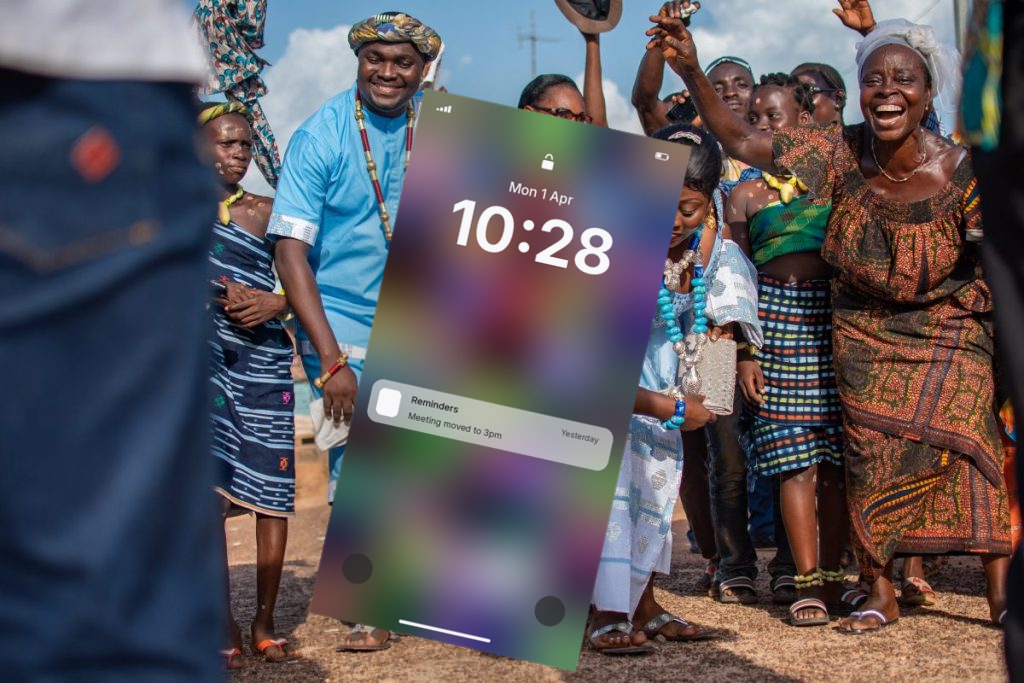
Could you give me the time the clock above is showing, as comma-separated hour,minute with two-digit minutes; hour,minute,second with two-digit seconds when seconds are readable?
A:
10,28
